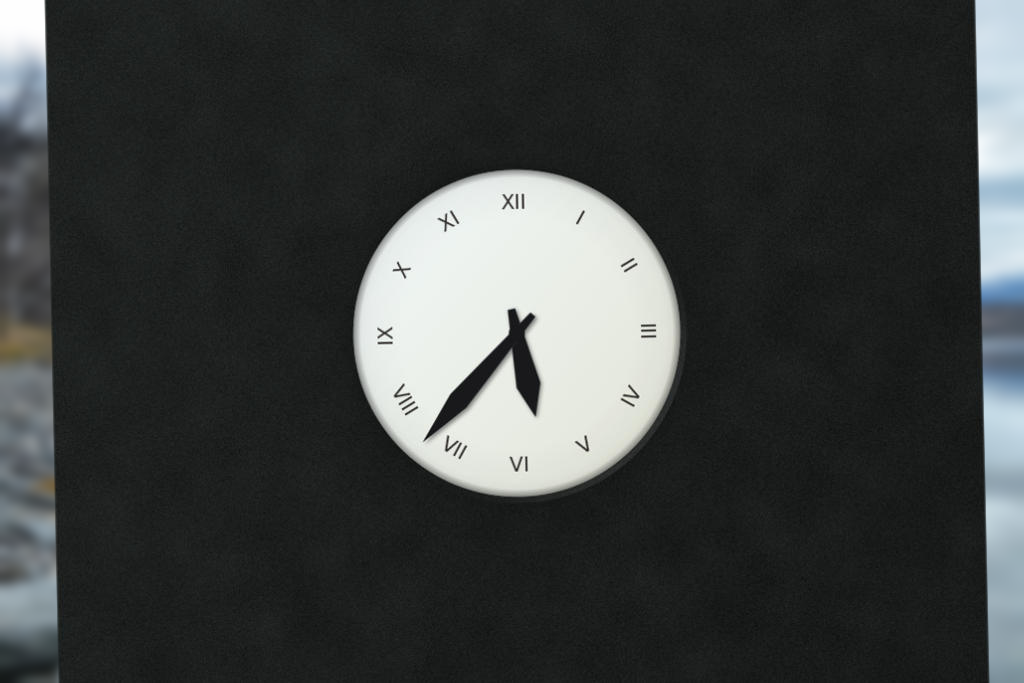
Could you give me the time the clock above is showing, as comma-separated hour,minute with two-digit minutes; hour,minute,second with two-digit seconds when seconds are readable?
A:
5,37
